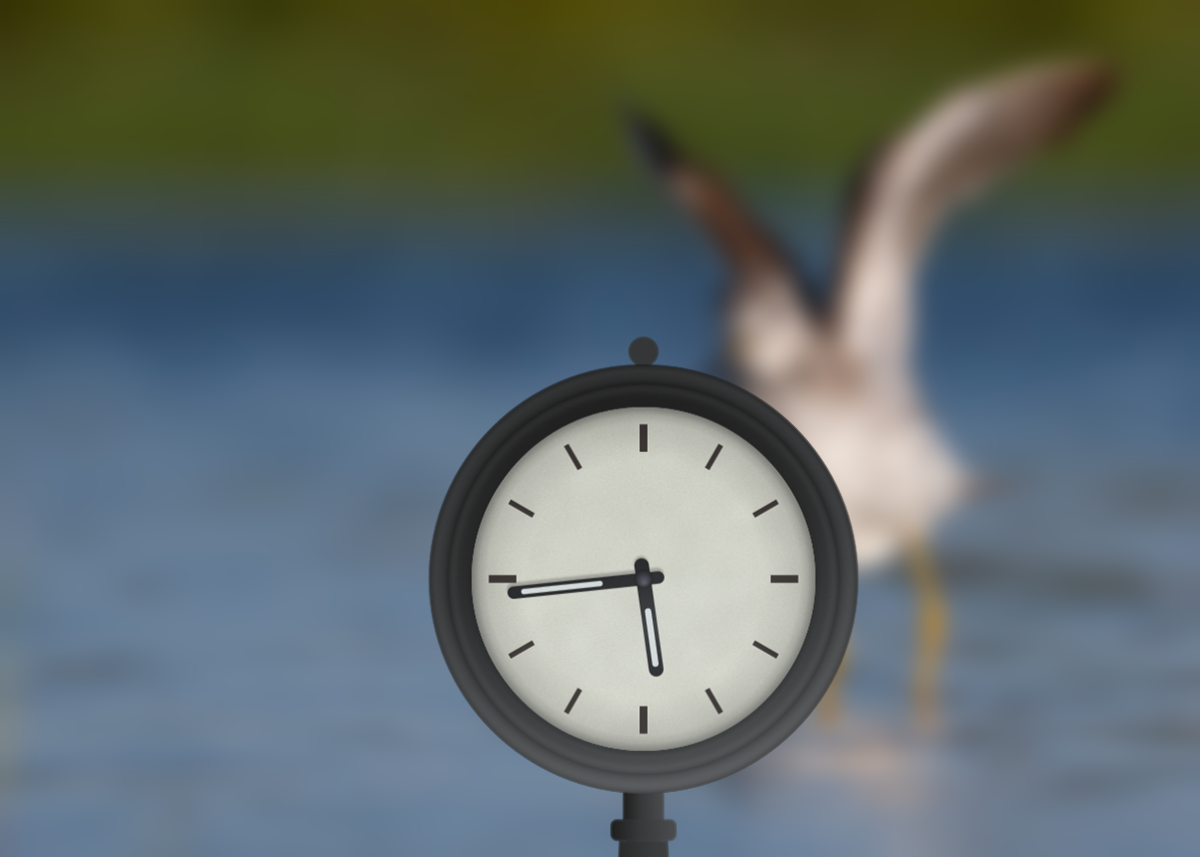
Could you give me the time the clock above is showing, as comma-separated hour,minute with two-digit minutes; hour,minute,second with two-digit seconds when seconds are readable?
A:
5,44
